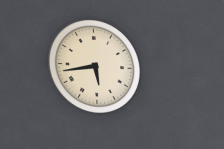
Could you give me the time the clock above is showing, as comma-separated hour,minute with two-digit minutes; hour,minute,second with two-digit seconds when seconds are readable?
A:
5,43
